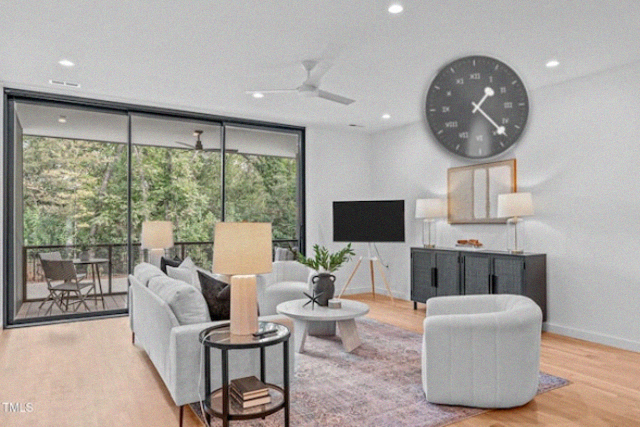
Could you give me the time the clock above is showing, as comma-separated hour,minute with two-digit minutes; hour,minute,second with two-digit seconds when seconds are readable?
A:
1,23
